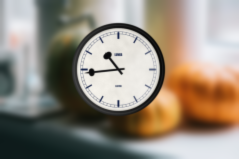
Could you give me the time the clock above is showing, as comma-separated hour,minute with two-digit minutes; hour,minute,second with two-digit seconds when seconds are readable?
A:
10,44
